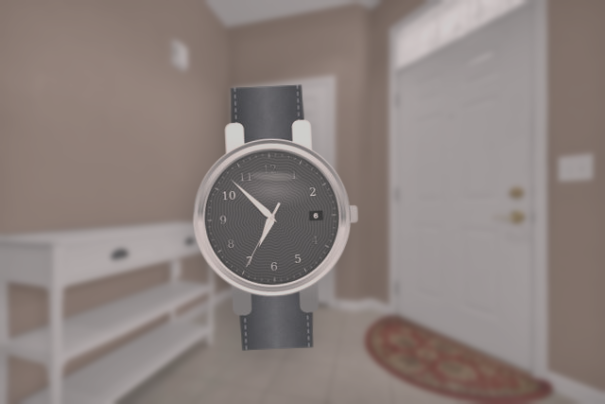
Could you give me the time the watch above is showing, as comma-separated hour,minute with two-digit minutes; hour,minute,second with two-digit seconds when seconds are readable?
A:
6,52,35
